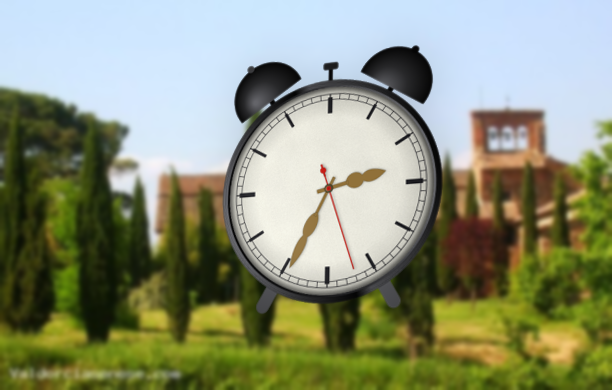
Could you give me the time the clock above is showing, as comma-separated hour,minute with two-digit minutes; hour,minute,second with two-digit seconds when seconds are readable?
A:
2,34,27
